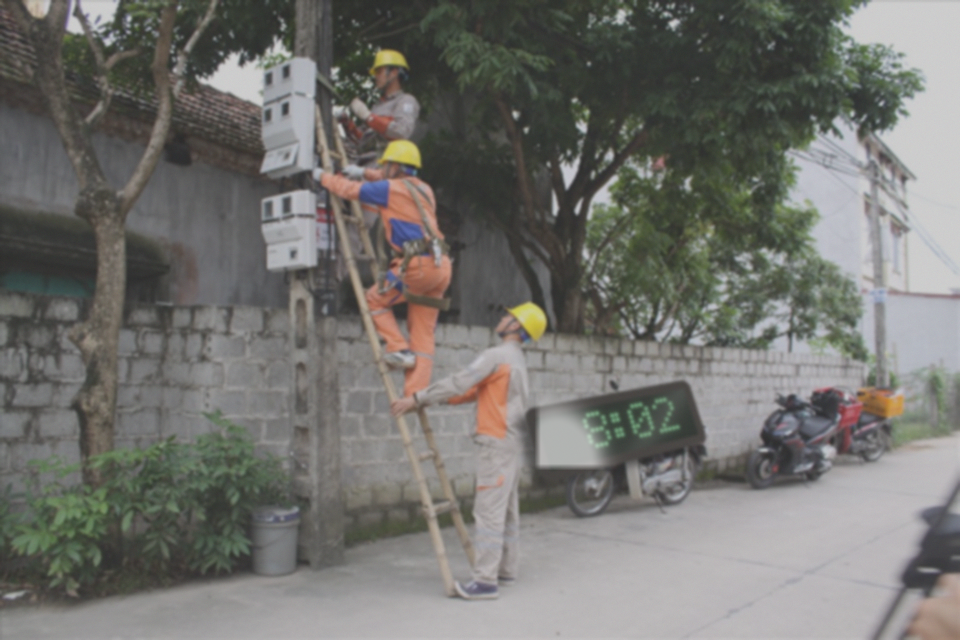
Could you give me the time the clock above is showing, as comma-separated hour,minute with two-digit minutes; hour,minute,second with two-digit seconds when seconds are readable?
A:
8,02
